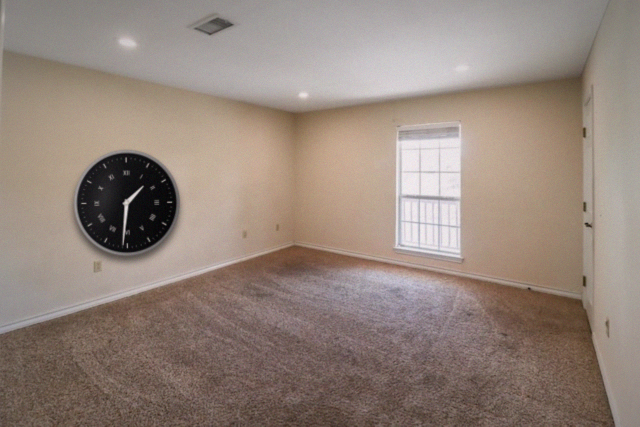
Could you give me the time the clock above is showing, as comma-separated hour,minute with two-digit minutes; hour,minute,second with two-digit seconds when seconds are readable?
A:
1,31
